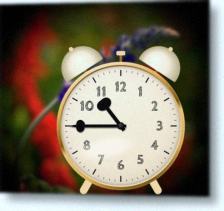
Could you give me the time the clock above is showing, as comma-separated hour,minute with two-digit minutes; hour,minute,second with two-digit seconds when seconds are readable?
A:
10,45
